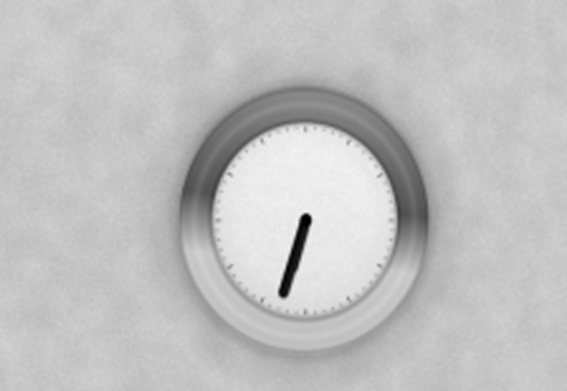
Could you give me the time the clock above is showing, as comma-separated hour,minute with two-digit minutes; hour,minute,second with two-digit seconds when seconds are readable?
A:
6,33
